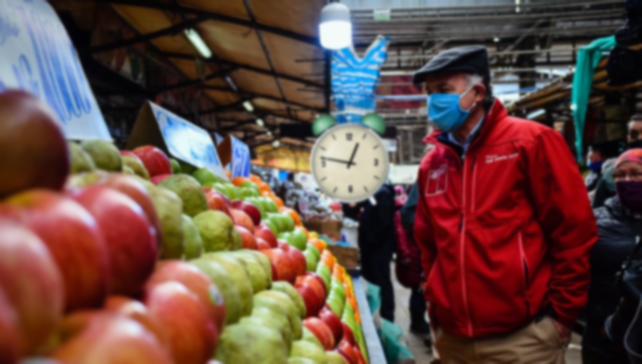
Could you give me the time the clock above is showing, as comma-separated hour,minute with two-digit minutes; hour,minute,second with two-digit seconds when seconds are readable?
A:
12,47
